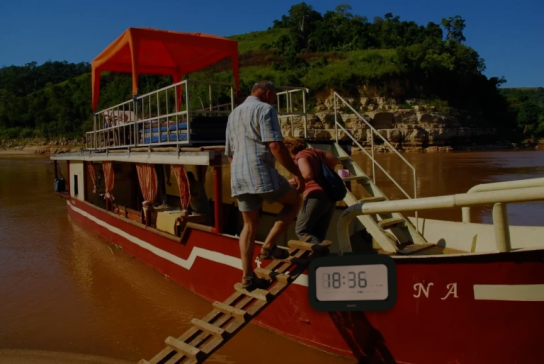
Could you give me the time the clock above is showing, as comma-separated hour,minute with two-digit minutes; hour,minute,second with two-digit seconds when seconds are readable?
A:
18,36
